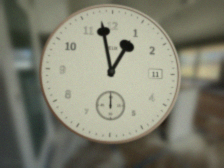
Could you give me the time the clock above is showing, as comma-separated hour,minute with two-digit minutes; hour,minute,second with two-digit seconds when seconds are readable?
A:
12,58
